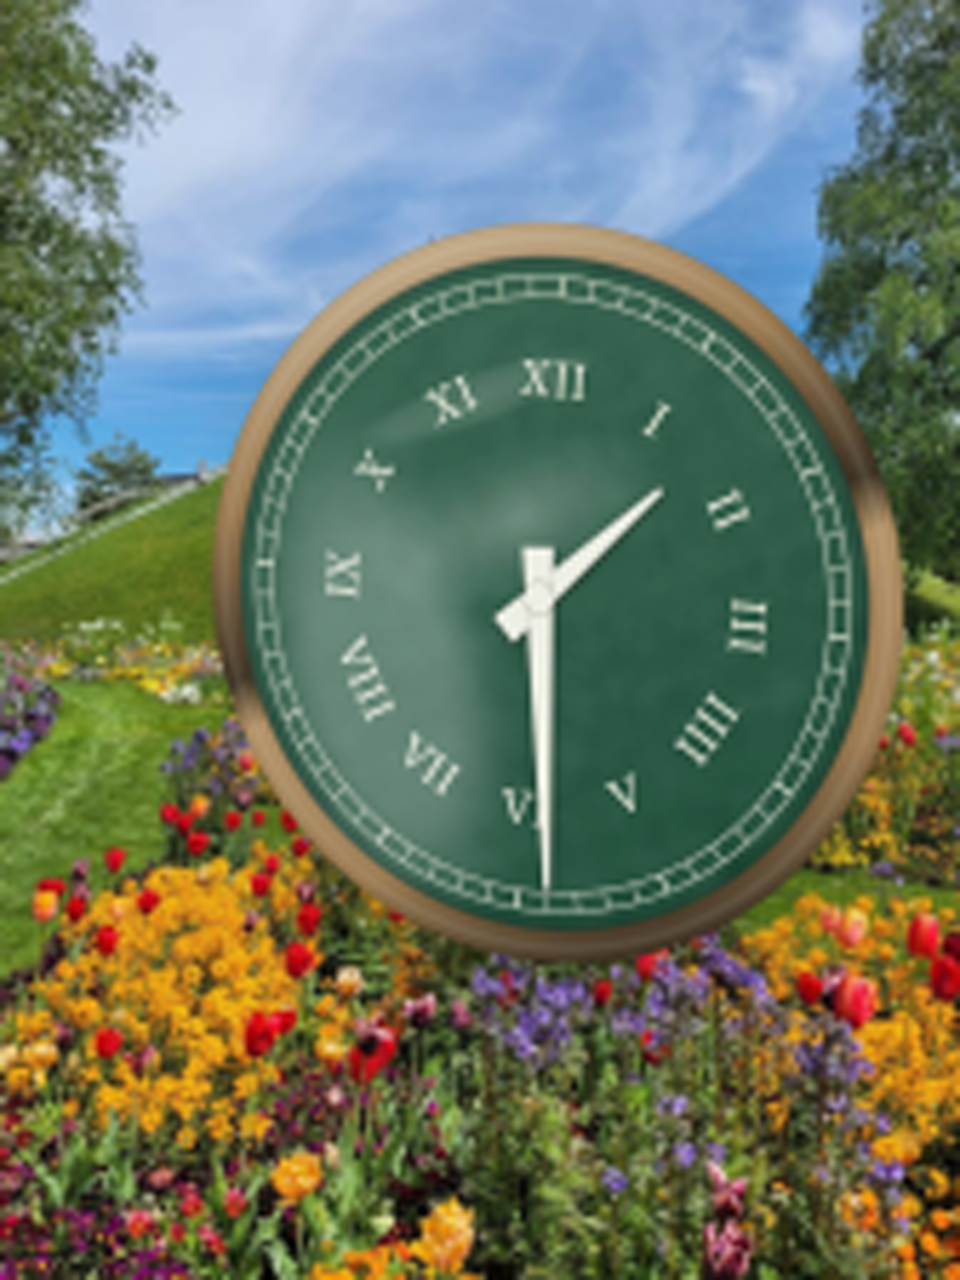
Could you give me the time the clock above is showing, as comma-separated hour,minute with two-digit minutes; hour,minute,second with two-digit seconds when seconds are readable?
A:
1,29
